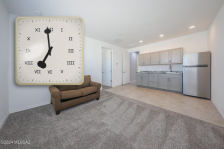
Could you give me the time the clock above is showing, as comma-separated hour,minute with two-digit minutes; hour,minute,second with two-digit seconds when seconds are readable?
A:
6,59
